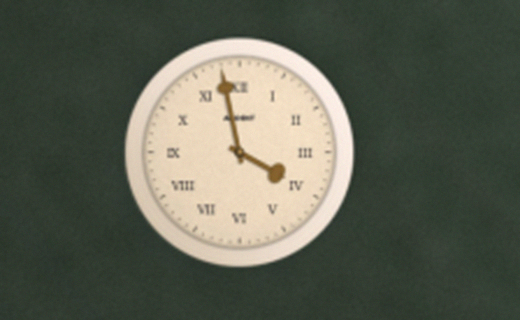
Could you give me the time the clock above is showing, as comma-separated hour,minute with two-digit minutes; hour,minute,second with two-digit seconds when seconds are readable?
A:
3,58
